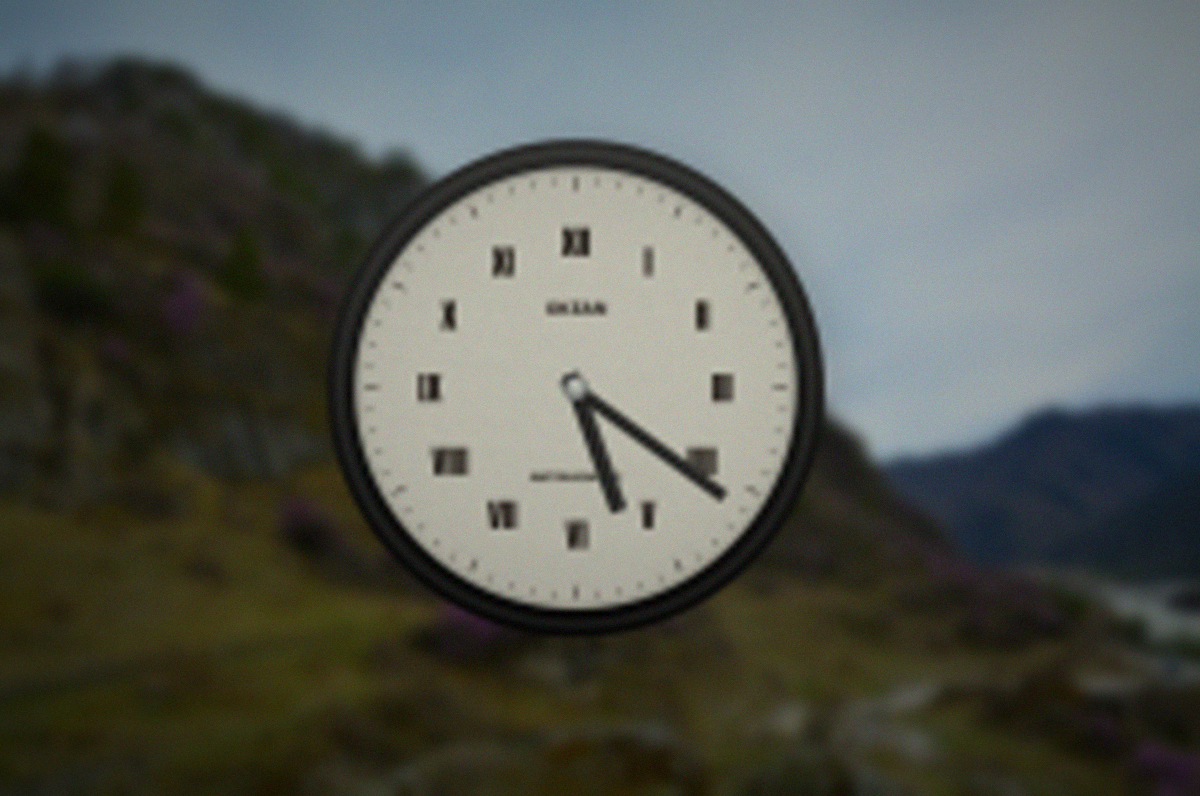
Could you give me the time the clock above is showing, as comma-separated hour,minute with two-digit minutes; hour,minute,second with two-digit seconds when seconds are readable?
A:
5,21
